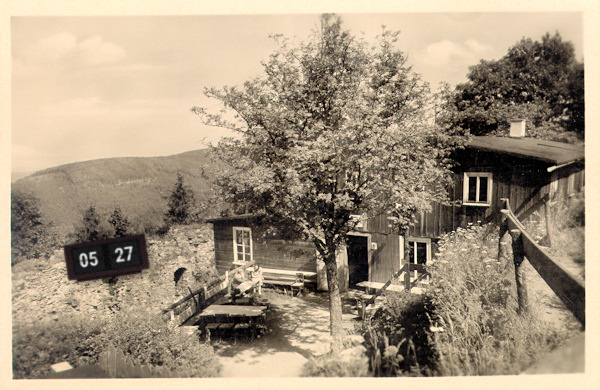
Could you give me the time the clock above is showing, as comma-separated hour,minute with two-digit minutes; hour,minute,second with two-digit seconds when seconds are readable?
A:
5,27
